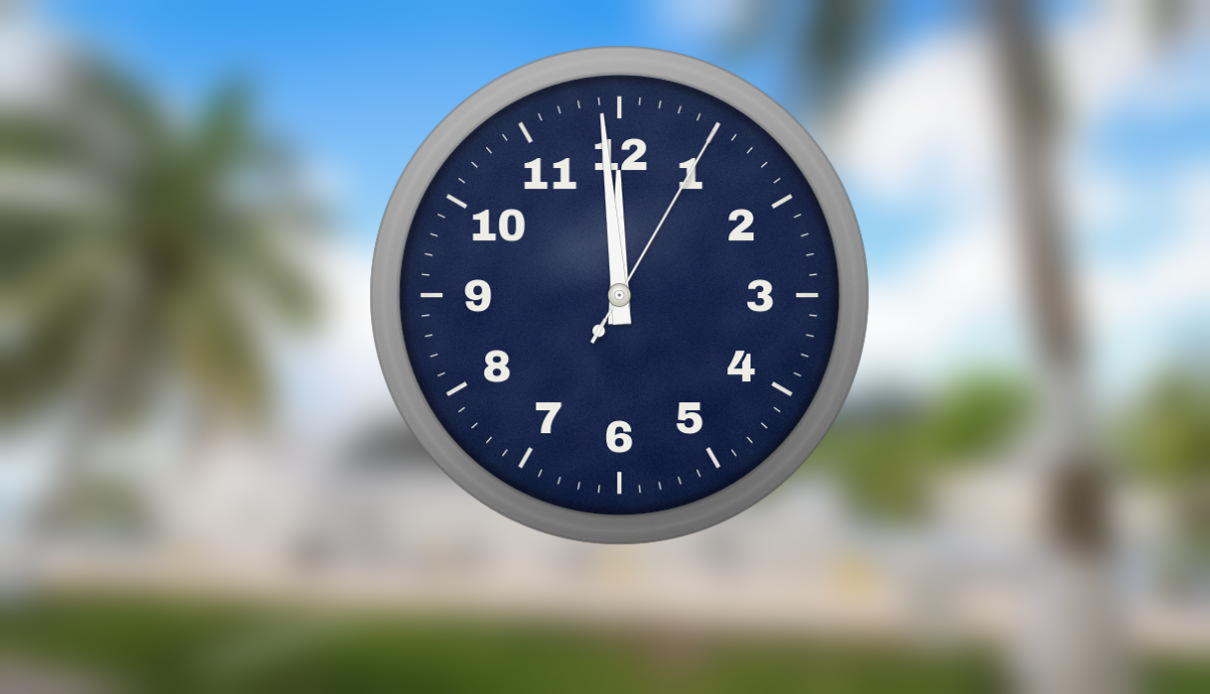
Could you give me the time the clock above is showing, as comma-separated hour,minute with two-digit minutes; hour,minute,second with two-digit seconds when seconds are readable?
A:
11,59,05
